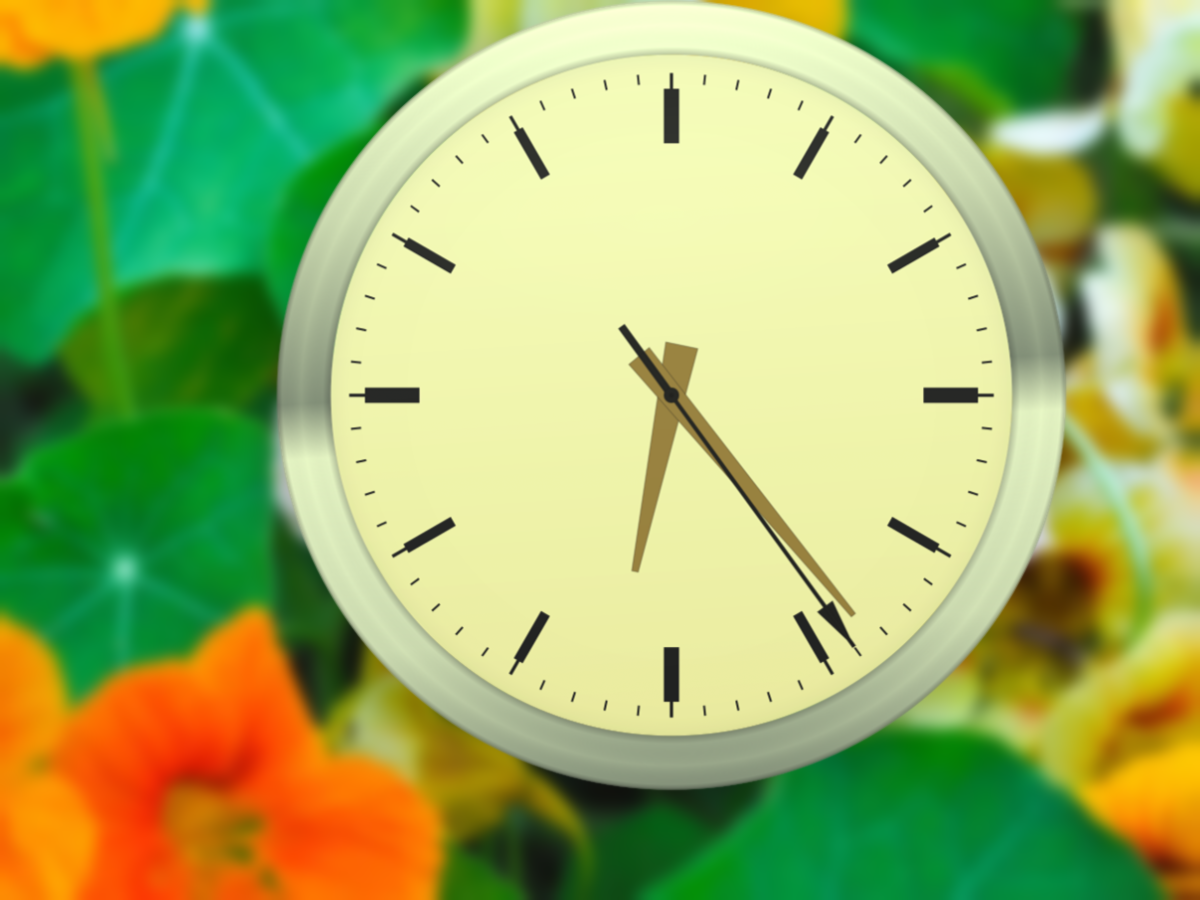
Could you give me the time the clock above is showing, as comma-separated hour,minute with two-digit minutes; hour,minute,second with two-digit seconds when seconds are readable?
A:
6,23,24
